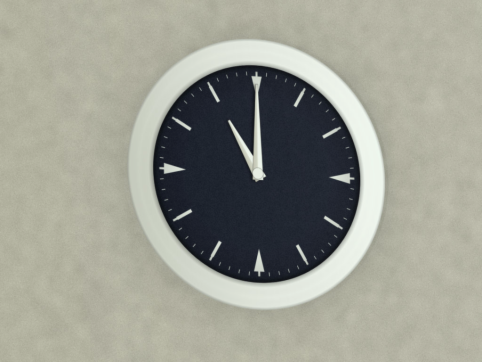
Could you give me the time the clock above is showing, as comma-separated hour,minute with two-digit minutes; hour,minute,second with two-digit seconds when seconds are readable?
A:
11,00
